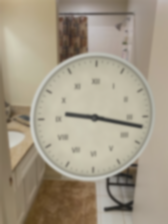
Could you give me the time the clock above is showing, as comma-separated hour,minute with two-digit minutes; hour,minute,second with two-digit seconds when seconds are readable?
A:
9,17
